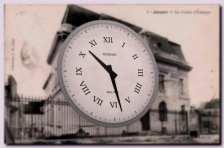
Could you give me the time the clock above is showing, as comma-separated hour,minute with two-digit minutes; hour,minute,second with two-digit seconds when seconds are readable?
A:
10,28
